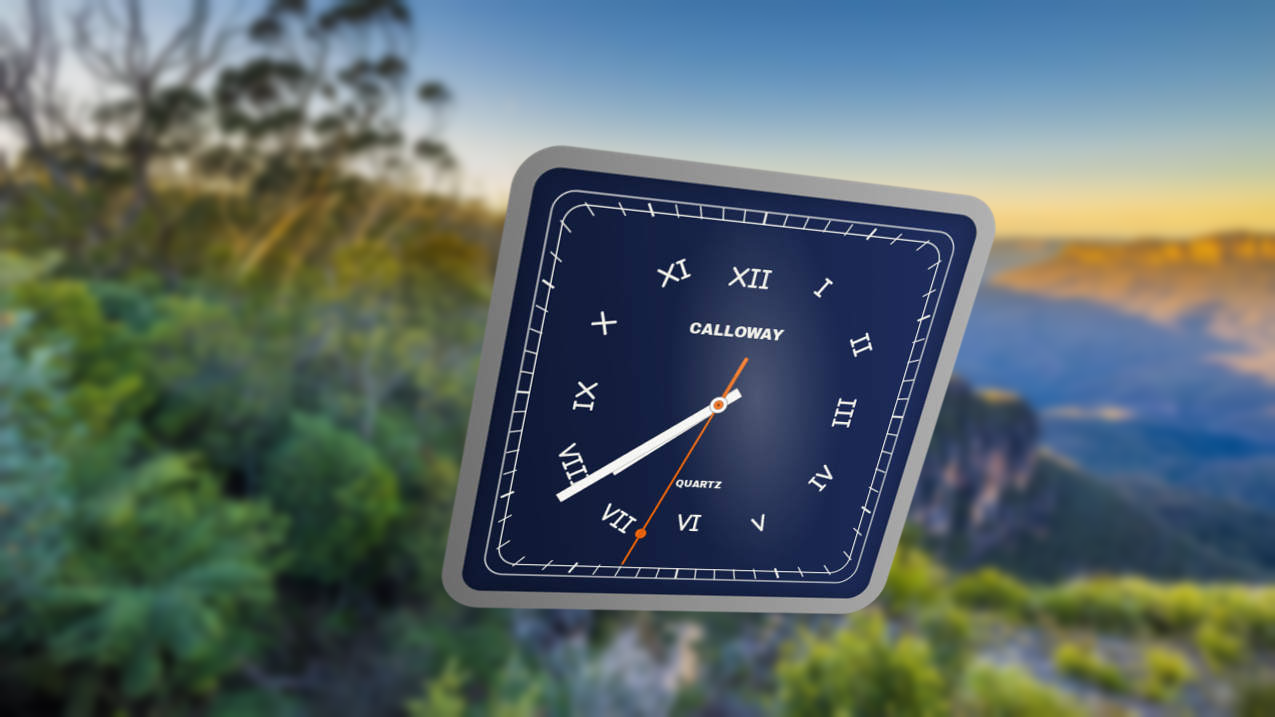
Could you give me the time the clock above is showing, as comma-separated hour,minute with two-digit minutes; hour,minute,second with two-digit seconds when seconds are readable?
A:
7,38,33
